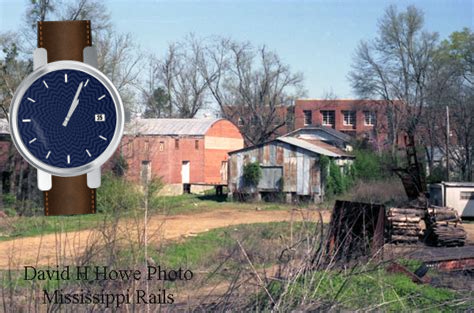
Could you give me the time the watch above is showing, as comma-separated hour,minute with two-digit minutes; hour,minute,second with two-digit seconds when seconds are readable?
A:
1,04
